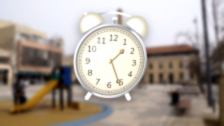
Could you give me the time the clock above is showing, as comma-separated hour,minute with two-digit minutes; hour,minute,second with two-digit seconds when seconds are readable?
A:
1,26
